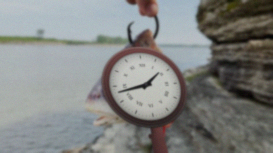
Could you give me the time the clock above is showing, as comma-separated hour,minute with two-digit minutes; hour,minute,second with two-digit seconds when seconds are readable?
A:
1,43
